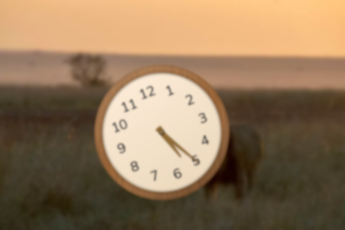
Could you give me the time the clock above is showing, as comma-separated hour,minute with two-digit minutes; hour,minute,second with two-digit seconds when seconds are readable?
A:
5,25
